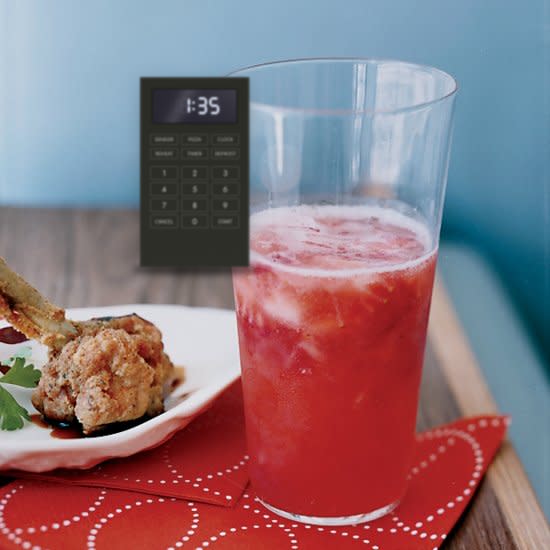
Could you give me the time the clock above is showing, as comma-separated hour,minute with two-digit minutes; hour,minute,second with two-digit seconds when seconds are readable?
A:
1,35
